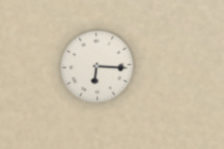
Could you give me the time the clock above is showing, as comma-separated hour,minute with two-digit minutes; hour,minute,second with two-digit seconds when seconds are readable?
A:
6,16
